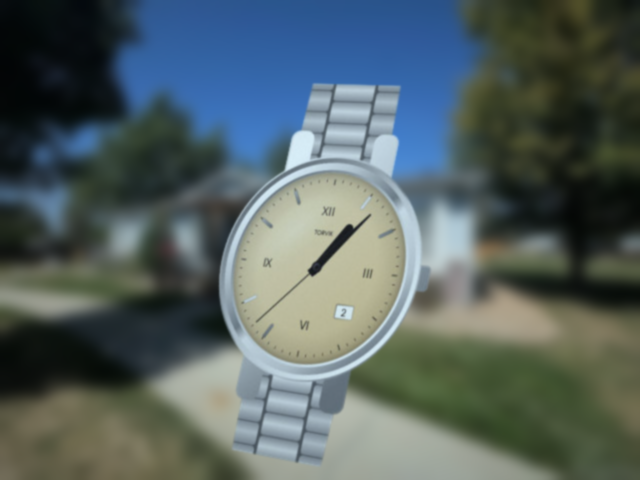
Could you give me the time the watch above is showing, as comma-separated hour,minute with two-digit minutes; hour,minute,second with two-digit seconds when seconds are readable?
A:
1,06,37
